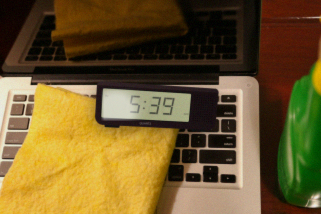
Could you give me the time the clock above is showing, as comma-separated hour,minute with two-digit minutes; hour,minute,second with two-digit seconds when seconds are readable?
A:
5,39
